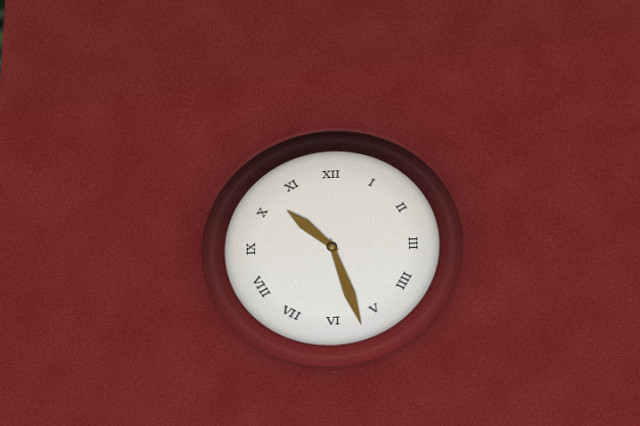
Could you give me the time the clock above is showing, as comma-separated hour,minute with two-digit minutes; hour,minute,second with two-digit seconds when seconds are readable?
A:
10,27
